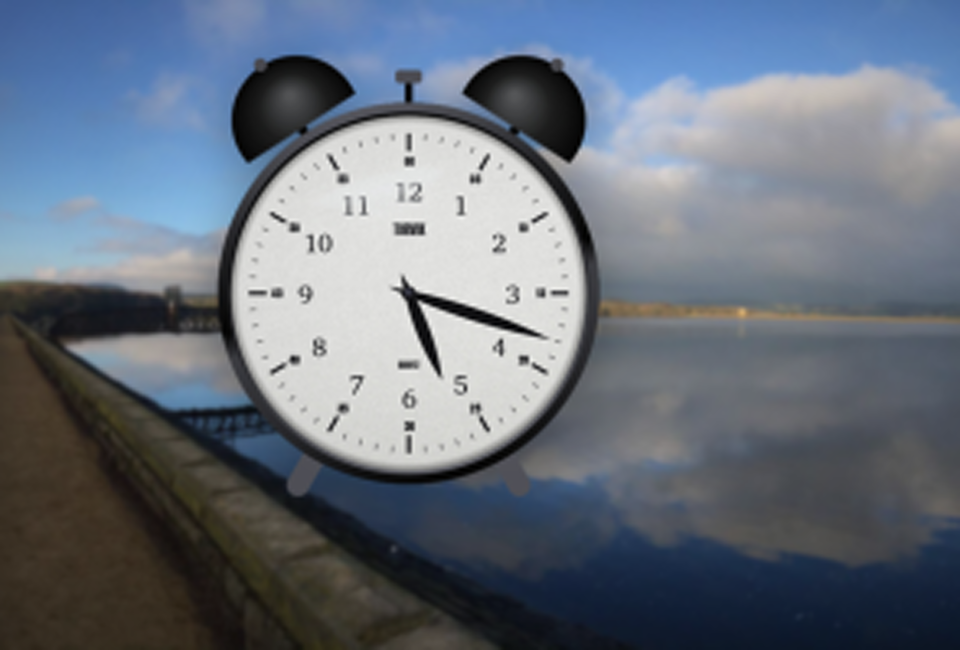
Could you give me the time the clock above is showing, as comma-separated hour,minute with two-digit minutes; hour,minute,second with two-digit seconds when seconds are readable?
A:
5,18
